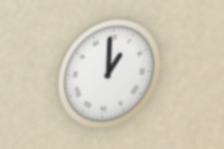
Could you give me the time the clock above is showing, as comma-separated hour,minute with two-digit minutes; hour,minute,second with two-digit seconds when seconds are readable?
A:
12,59
